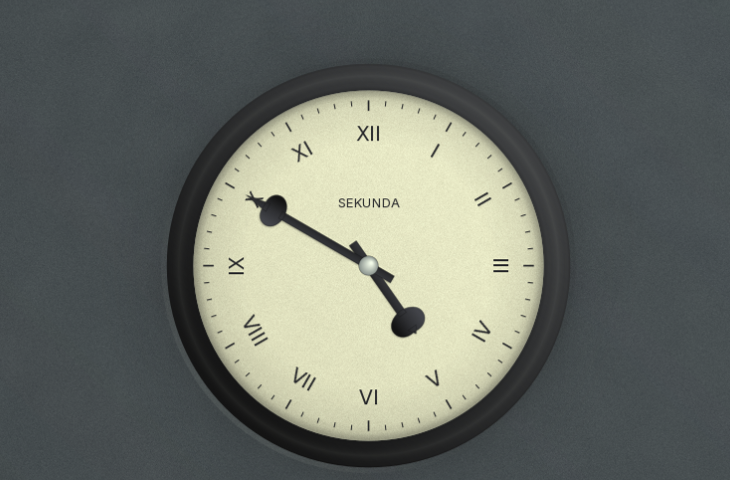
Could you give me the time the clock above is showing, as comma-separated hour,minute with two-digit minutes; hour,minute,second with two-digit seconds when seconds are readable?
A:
4,50
